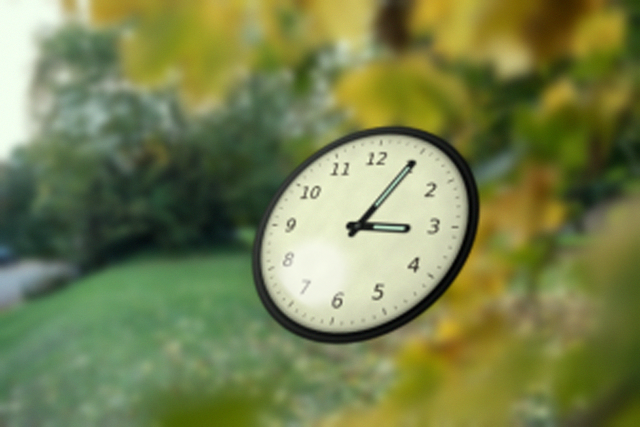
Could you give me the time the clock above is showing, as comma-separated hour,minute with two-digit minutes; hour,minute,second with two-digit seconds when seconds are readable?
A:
3,05
